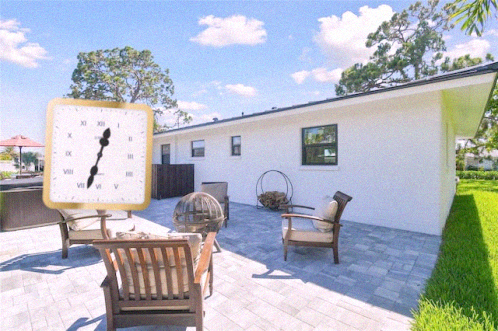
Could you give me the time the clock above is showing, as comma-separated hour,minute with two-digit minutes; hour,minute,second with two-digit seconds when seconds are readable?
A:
12,33
